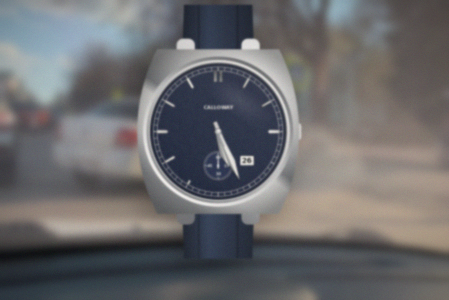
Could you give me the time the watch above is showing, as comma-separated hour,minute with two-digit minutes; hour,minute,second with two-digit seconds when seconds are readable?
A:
5,26
